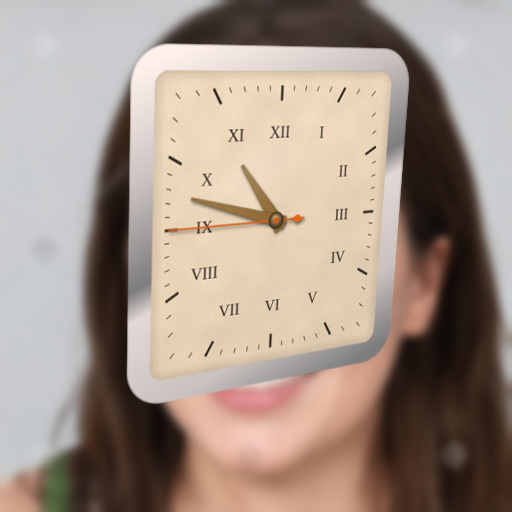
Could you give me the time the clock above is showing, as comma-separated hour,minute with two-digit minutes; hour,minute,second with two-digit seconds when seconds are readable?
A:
10,47,45
